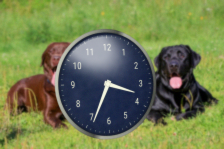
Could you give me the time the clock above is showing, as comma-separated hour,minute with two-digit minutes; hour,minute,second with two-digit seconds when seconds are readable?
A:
3,34
